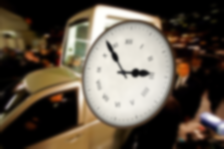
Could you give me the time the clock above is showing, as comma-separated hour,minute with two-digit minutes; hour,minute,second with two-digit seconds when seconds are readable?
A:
2,53
